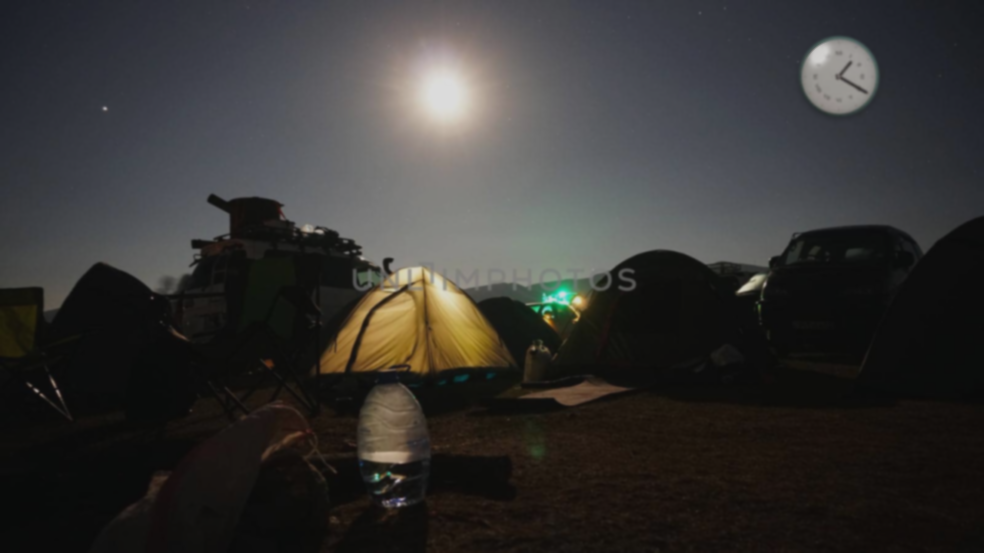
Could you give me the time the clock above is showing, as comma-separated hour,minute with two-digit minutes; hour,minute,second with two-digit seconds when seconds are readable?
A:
1,20
